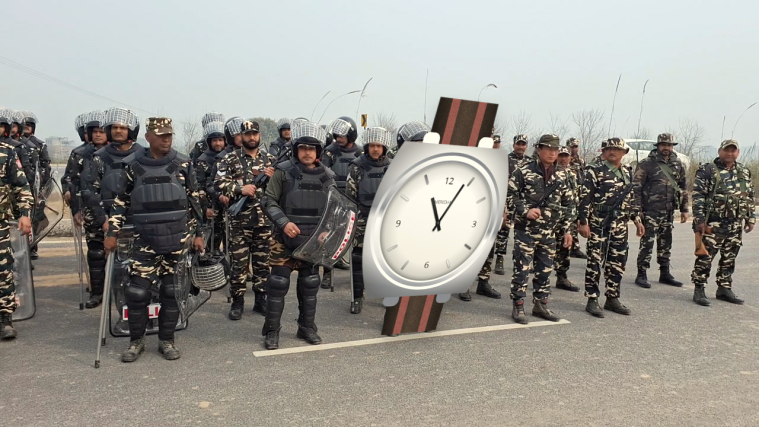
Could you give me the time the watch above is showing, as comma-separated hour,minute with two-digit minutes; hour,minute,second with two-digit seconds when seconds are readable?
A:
11,04
